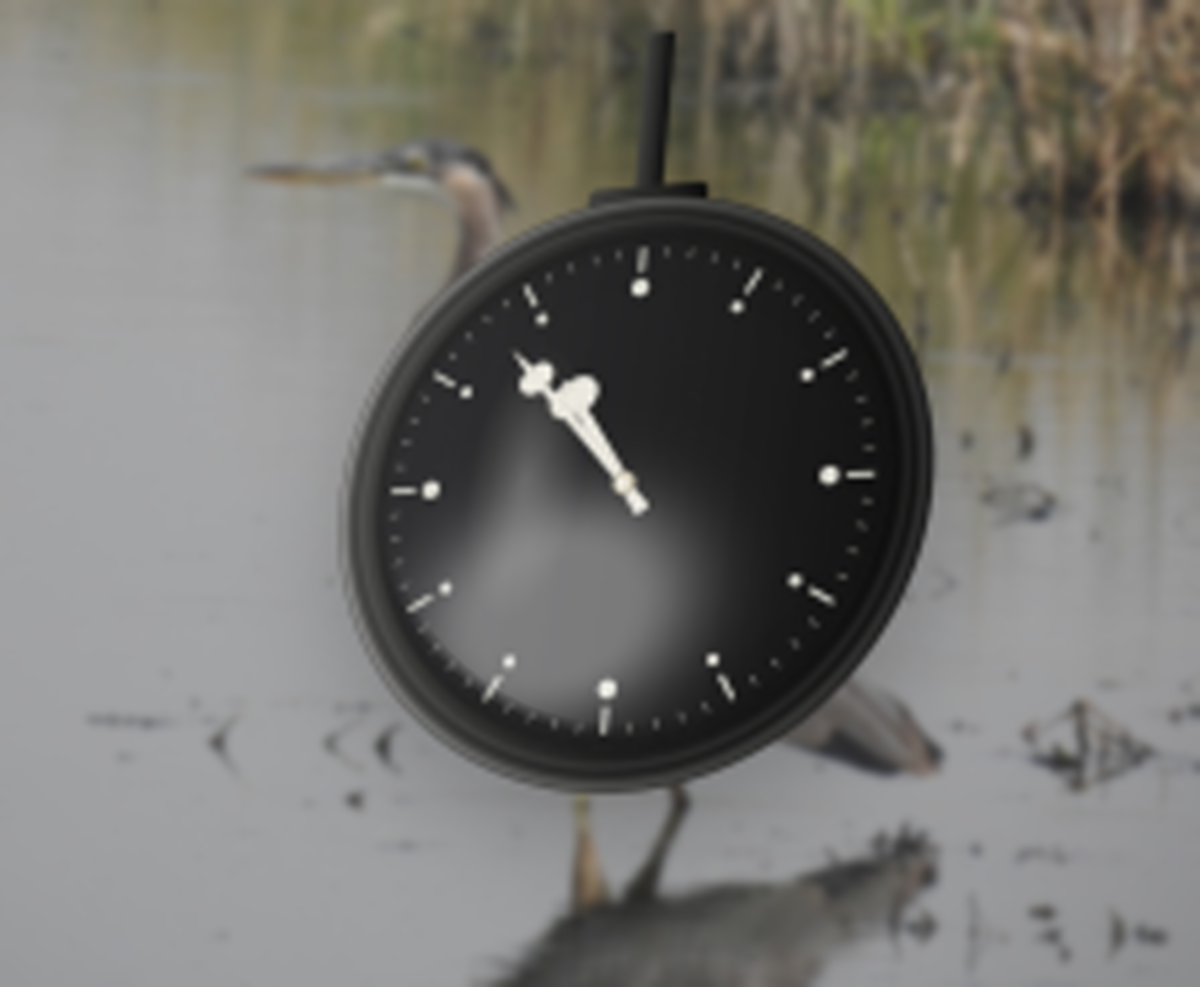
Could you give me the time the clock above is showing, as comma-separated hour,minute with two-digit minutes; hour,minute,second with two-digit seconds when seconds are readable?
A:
10,53
